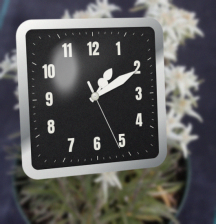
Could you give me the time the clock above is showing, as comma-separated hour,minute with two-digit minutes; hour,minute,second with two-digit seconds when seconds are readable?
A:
1,10,26
